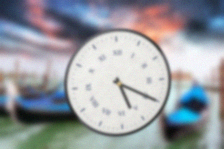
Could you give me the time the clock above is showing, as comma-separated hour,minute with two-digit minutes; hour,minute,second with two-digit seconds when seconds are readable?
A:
5,20
